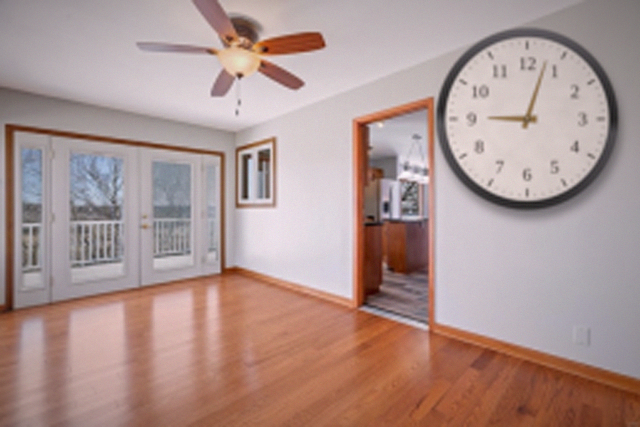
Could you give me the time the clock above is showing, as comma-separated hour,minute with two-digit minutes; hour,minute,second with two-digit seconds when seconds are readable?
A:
9,03
